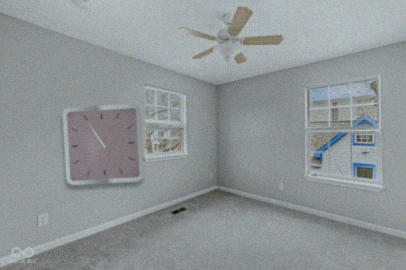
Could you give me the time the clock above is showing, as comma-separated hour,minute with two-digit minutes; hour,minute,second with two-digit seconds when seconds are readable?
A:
10,55
